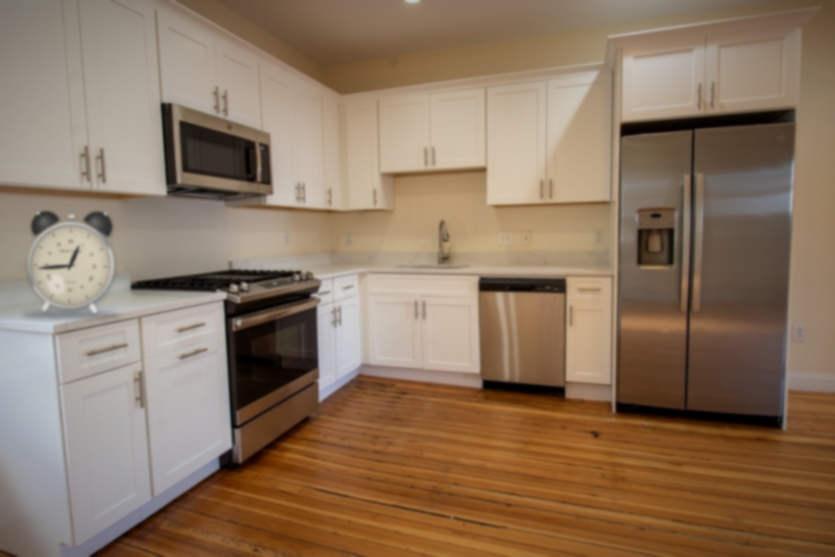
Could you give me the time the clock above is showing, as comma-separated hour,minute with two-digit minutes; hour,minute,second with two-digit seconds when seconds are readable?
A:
12,44
